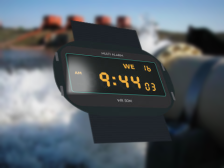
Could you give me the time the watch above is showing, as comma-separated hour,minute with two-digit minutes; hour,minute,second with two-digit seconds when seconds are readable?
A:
9,44,03
